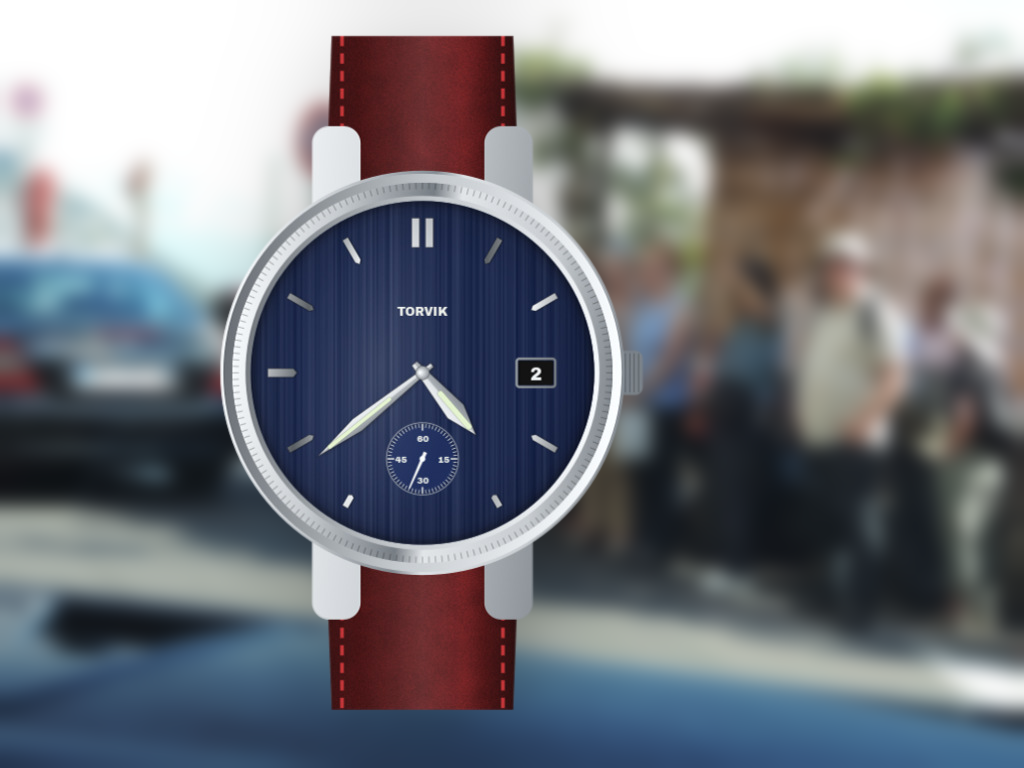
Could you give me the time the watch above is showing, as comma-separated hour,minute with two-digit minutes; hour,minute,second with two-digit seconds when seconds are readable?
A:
4,38,34
